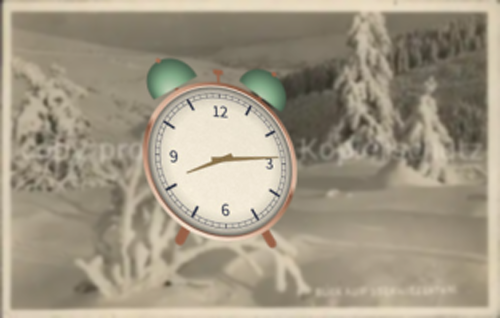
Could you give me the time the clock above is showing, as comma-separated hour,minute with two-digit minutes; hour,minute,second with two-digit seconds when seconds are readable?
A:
8,14
